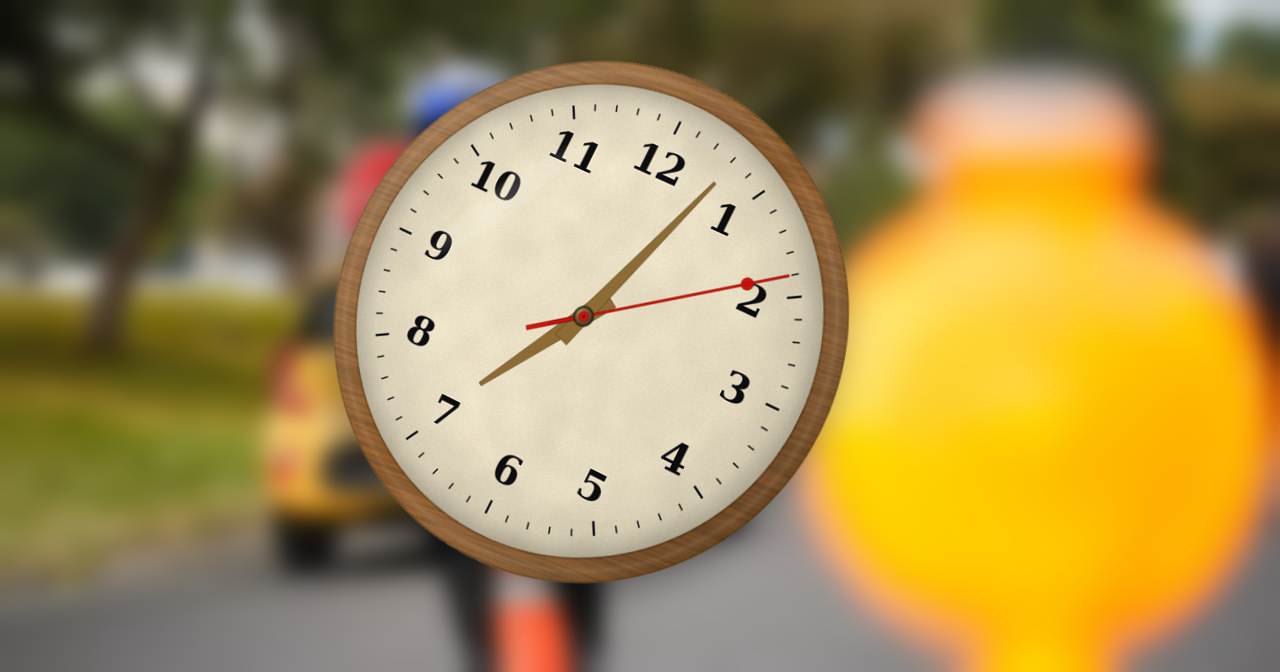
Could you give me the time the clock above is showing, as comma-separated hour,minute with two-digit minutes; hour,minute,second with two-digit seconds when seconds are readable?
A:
7,03,09
